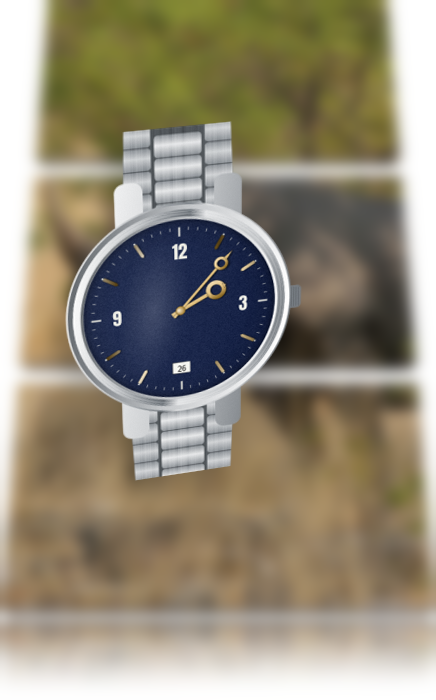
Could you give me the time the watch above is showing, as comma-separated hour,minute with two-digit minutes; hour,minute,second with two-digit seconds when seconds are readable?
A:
2,07
